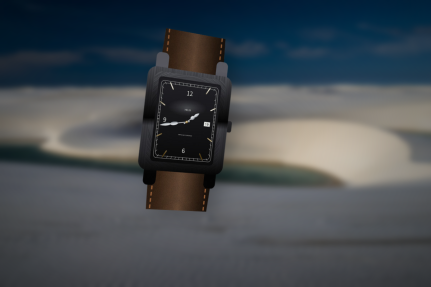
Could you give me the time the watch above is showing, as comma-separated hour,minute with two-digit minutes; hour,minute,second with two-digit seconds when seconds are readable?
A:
1,43
